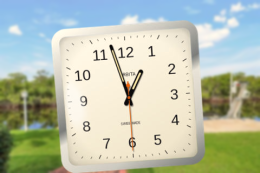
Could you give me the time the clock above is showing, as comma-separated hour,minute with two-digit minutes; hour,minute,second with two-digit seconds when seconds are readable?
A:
12,57,30
